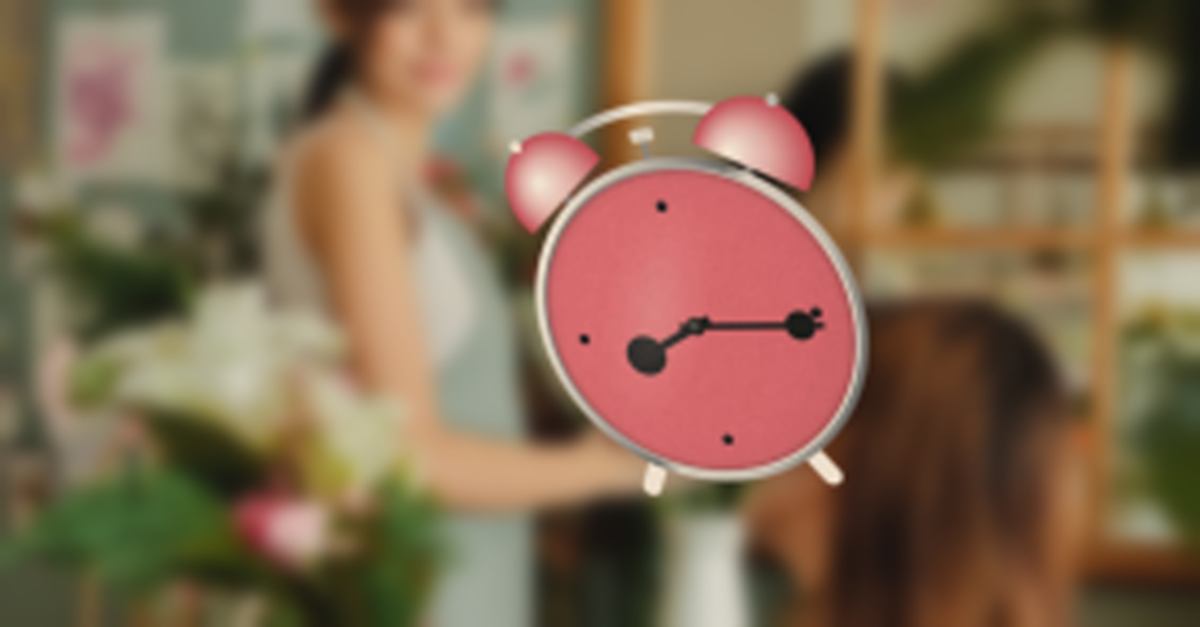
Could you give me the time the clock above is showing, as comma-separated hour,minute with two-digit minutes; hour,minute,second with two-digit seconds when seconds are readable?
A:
8,16
